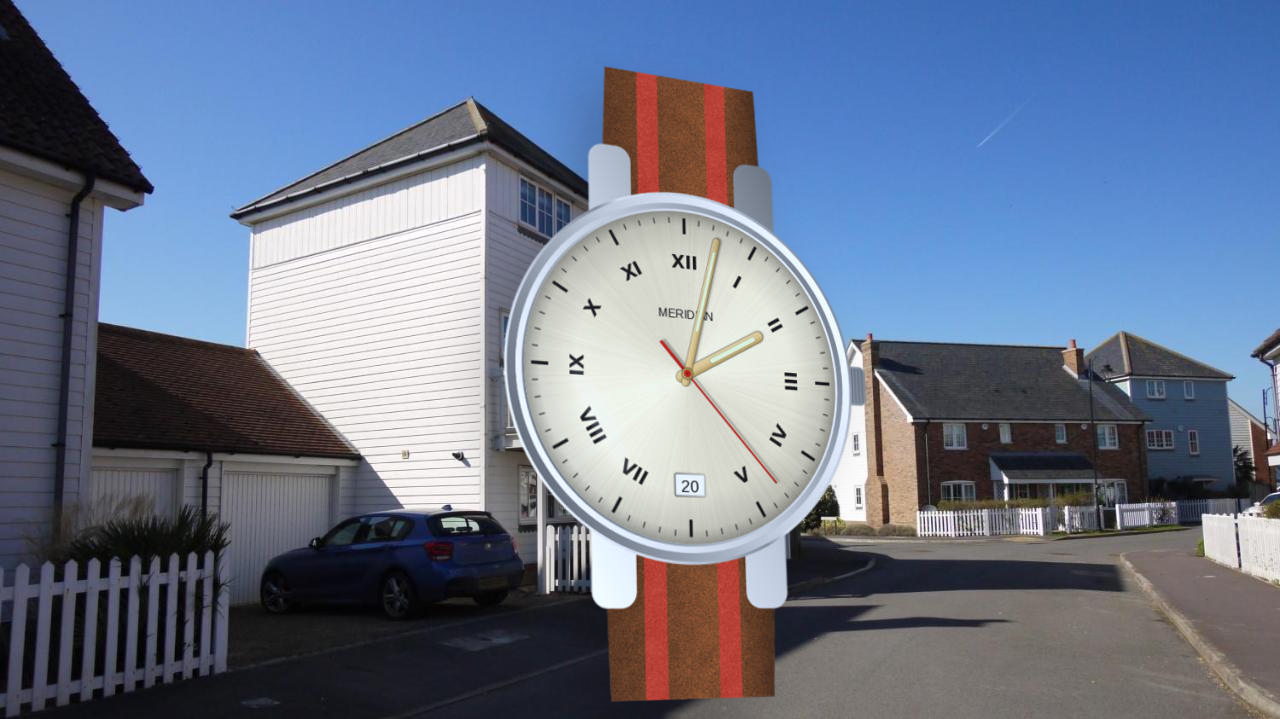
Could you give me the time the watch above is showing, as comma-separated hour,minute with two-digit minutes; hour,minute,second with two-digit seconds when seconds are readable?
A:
2,02,23
